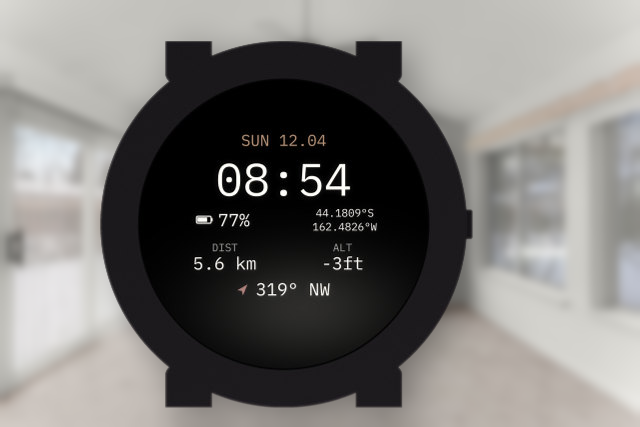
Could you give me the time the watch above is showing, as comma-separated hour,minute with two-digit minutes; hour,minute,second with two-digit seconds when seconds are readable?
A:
8,54
